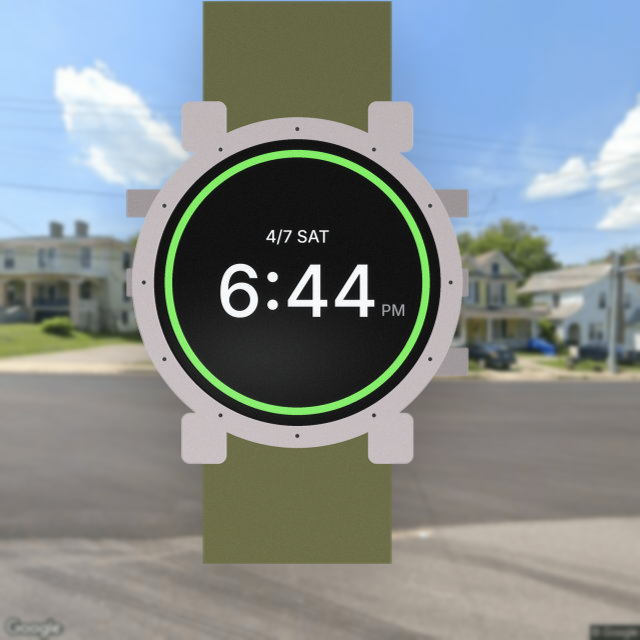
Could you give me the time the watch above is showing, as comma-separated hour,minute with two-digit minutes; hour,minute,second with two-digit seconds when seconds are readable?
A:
6,44
